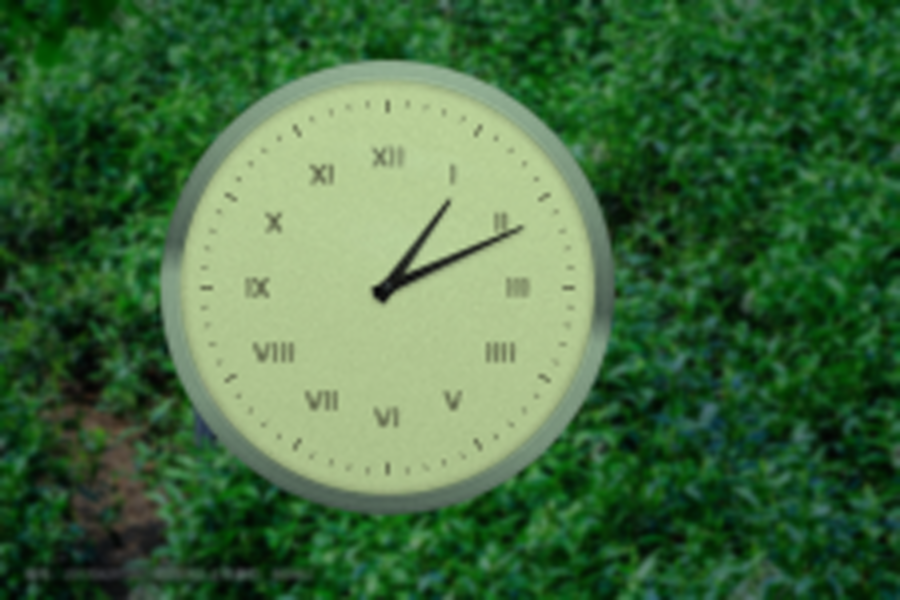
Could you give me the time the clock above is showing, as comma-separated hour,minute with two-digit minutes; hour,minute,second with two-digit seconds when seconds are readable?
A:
1,11
